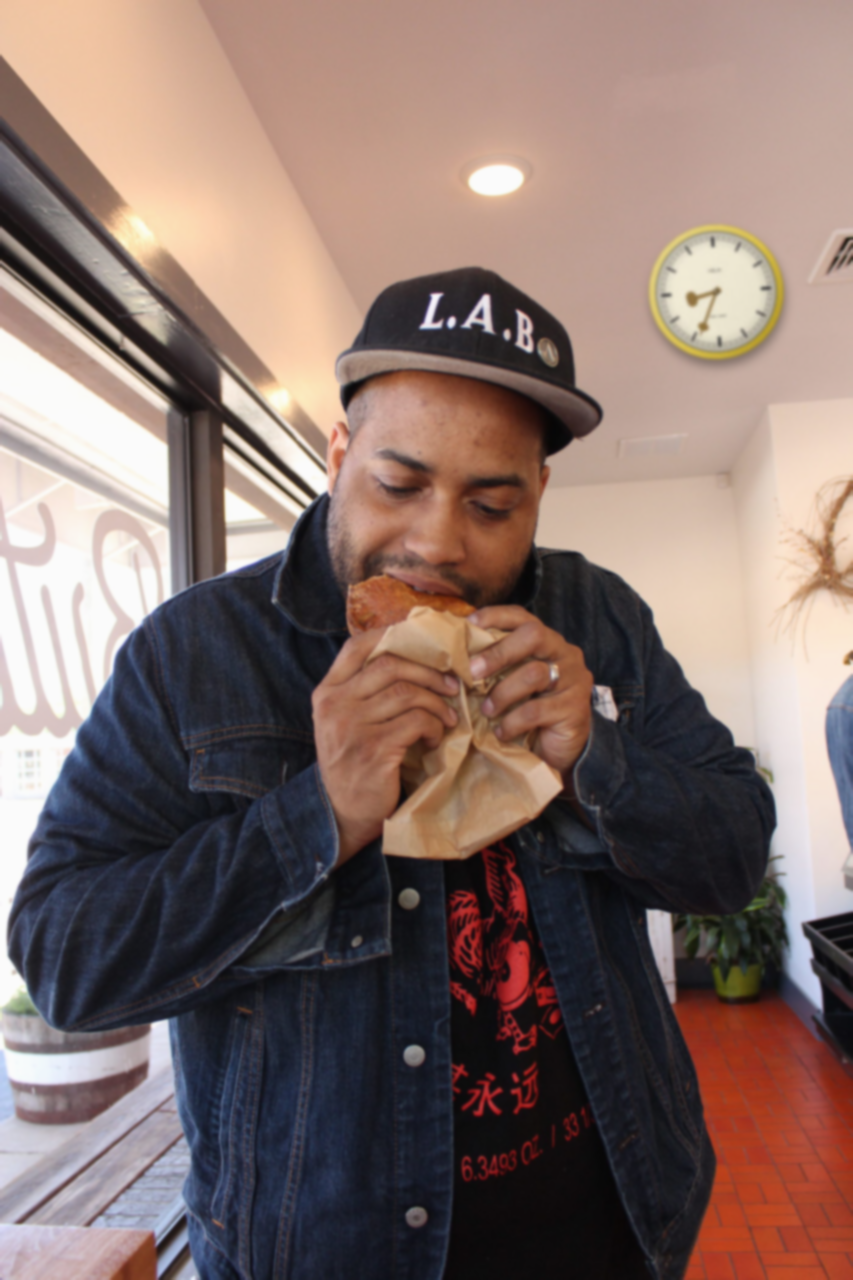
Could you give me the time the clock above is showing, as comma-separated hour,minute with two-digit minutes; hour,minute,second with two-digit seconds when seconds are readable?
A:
8,34
